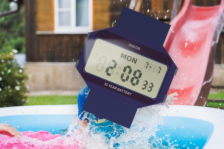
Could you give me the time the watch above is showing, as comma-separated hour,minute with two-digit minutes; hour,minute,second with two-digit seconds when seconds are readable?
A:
2,08,33
